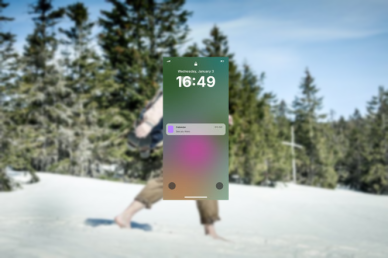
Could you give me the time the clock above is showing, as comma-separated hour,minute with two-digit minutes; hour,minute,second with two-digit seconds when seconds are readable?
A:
16,49
